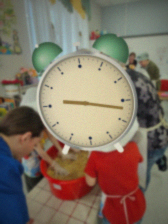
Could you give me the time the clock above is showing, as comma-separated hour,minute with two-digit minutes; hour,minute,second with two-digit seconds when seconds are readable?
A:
9,17
